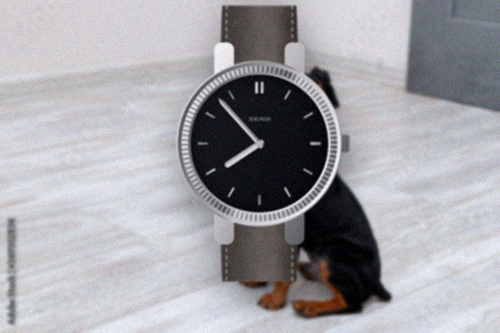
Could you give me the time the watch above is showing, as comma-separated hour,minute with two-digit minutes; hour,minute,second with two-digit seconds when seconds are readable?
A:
7,53
